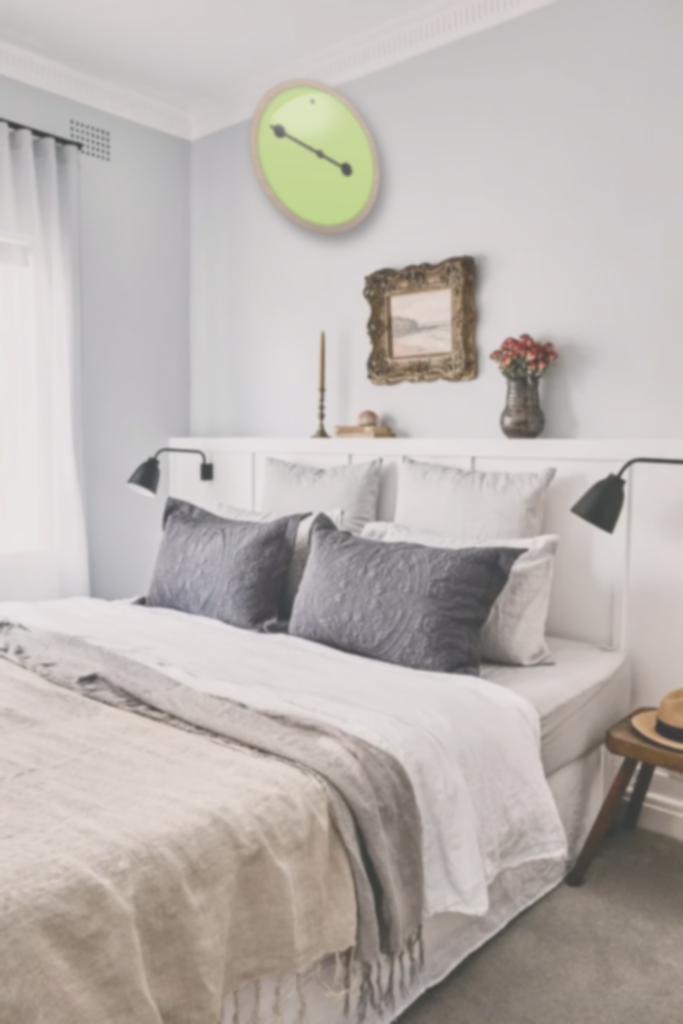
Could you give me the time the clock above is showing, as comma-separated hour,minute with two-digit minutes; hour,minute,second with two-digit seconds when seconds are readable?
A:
3,49
